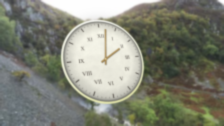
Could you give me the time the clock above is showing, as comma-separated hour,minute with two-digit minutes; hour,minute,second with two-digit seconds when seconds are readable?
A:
2,02
